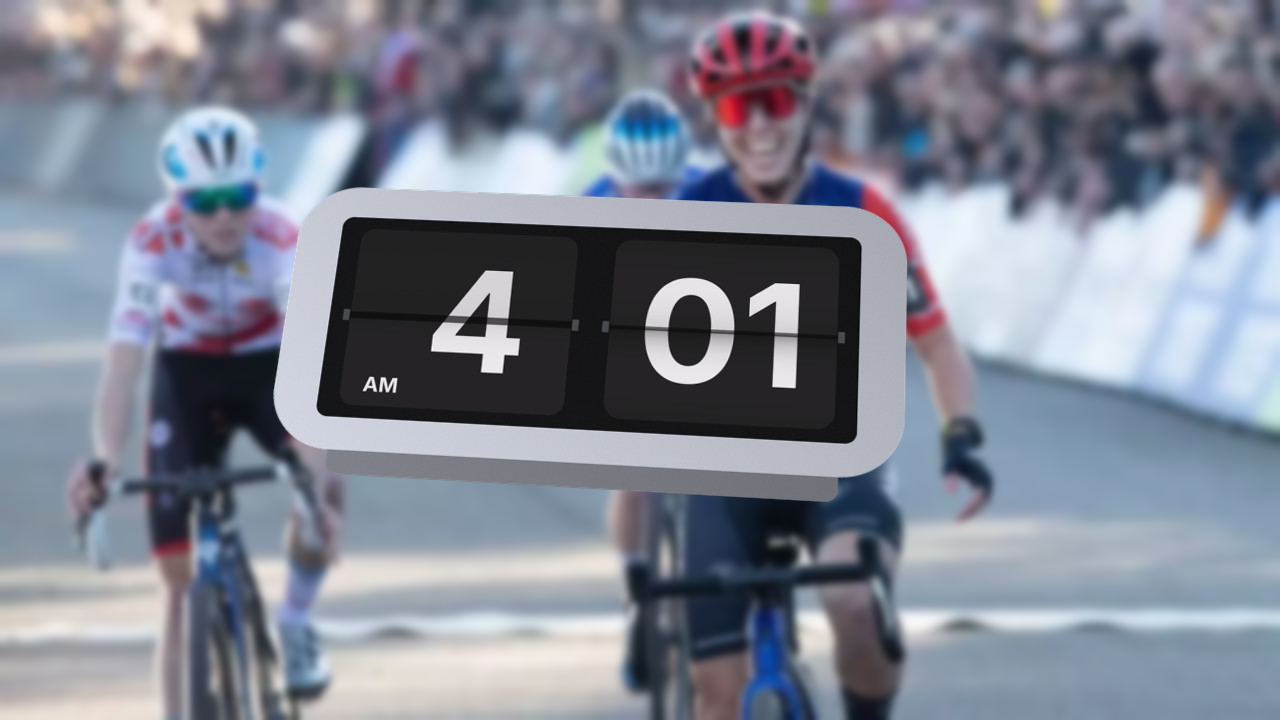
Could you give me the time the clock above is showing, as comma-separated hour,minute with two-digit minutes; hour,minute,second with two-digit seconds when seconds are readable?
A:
4,01
